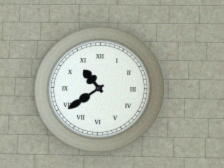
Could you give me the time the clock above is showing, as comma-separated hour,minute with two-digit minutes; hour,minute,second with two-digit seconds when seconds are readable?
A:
10,39
